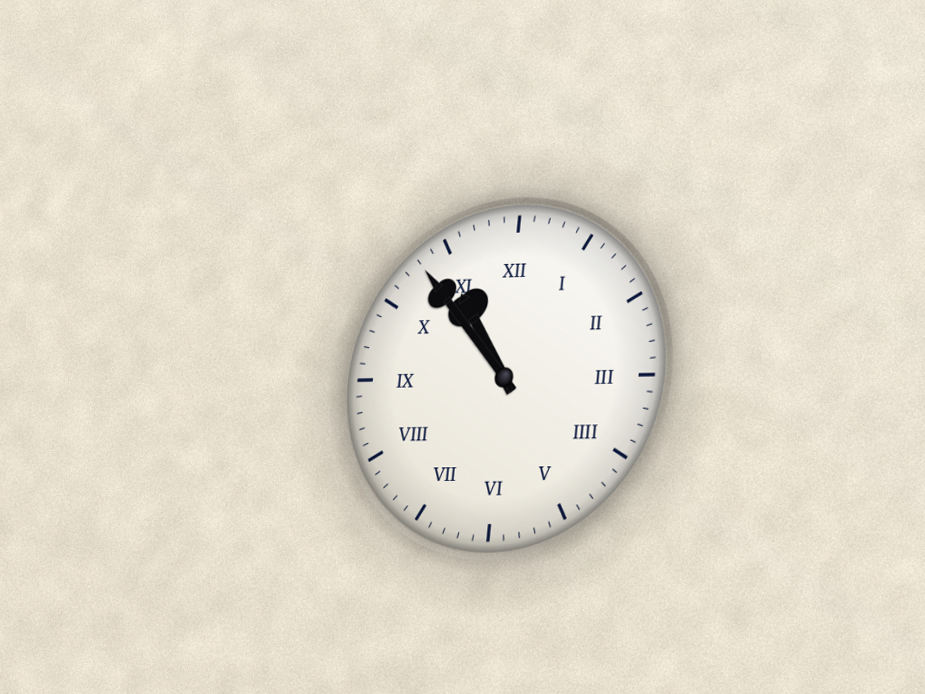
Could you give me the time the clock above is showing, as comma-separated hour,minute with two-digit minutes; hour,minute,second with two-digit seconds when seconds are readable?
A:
10,53
